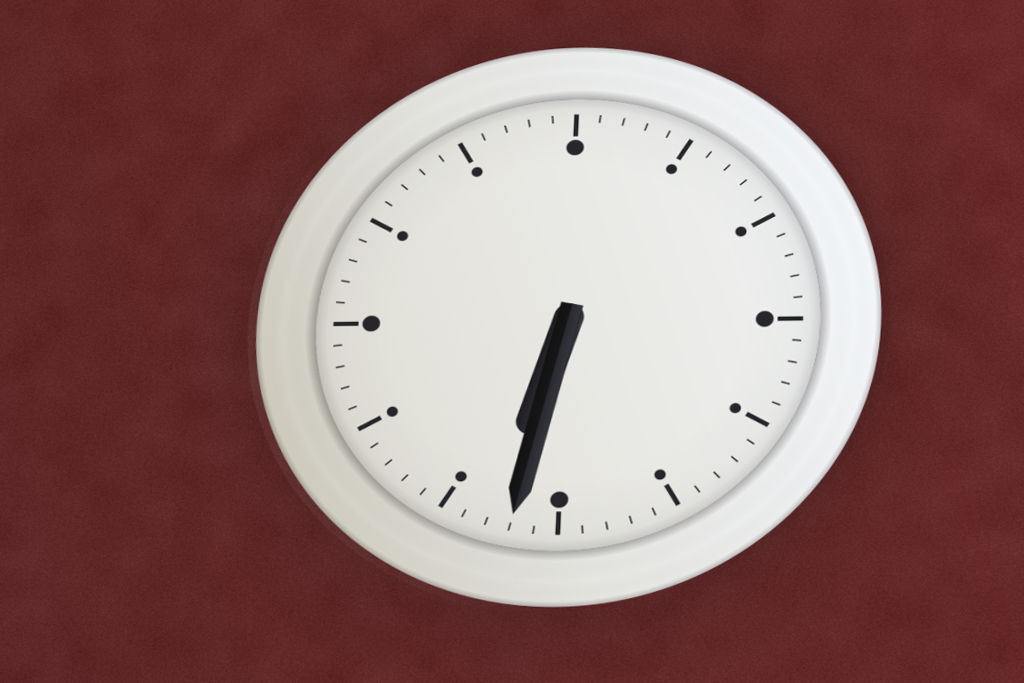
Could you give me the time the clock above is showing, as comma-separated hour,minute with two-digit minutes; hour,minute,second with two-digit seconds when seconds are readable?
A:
6,32
